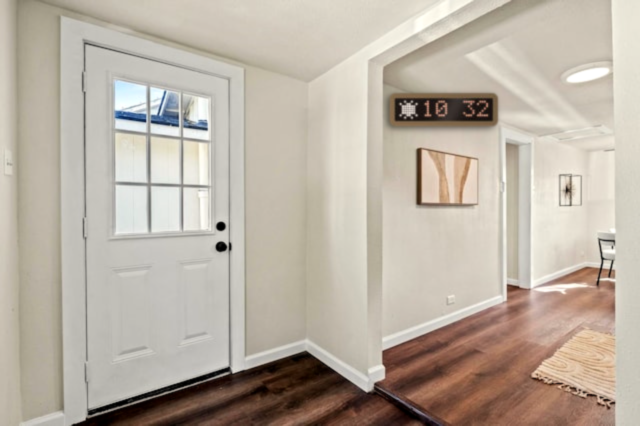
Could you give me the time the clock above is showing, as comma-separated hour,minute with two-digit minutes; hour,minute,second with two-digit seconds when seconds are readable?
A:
10,32
